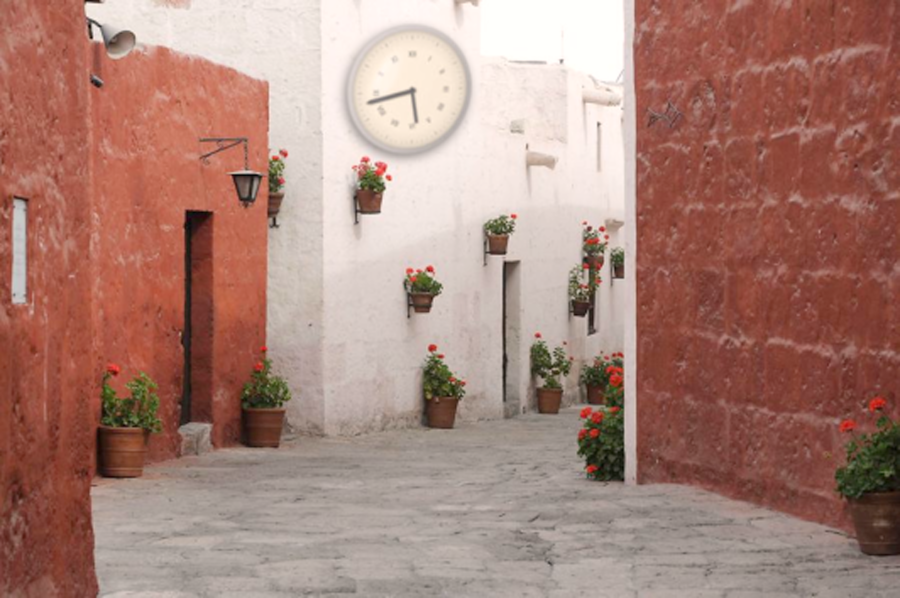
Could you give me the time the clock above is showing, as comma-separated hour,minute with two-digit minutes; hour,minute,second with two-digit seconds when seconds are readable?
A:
5,43
